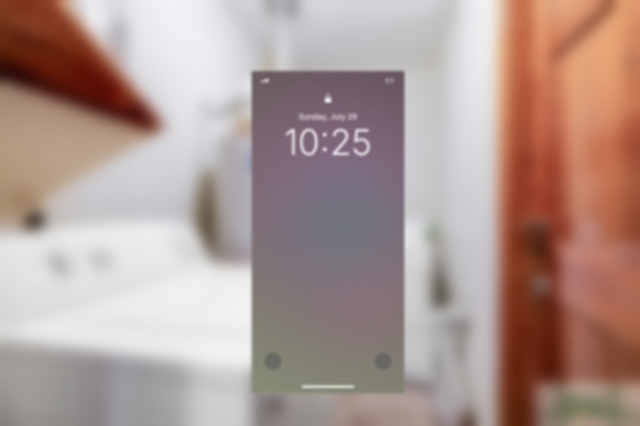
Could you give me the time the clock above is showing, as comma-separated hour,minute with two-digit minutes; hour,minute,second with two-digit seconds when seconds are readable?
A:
10,25
